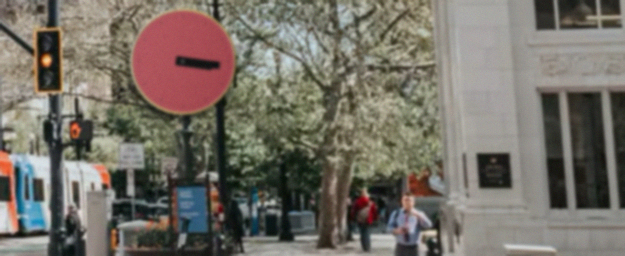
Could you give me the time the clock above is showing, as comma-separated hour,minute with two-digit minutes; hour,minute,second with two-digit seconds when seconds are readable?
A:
3,16
